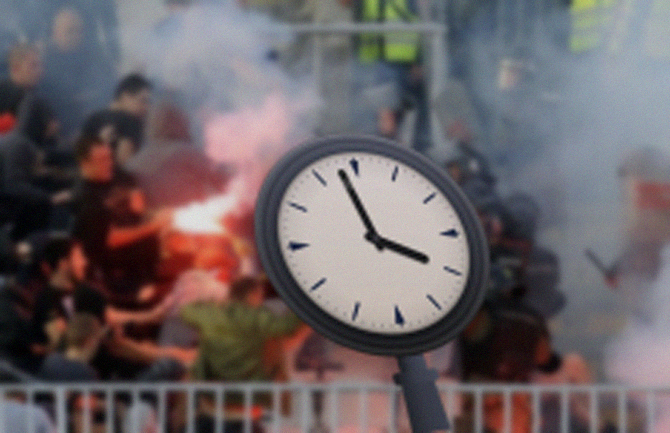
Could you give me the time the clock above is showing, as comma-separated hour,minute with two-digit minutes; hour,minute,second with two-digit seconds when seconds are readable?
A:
3,58
